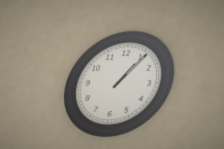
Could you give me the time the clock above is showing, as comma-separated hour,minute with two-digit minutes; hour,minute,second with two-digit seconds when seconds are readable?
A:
1,06
